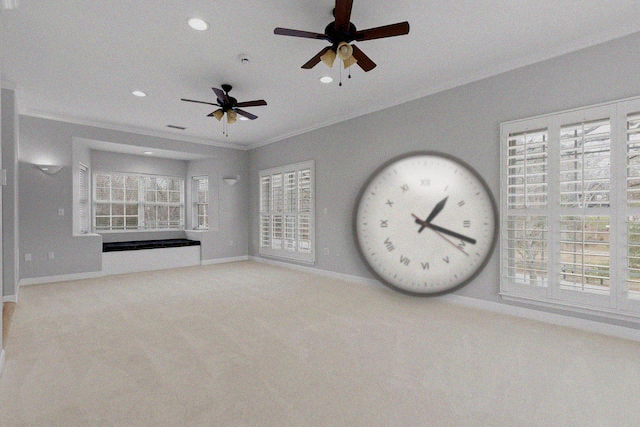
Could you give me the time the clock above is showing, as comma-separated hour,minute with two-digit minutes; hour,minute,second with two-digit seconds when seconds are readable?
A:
1,18,21
